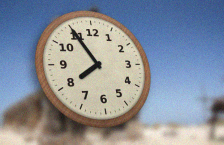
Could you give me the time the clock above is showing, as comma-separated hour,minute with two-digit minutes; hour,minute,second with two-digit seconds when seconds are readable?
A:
7,55
